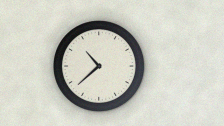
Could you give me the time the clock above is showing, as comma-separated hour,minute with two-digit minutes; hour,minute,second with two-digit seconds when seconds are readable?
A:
10,38
